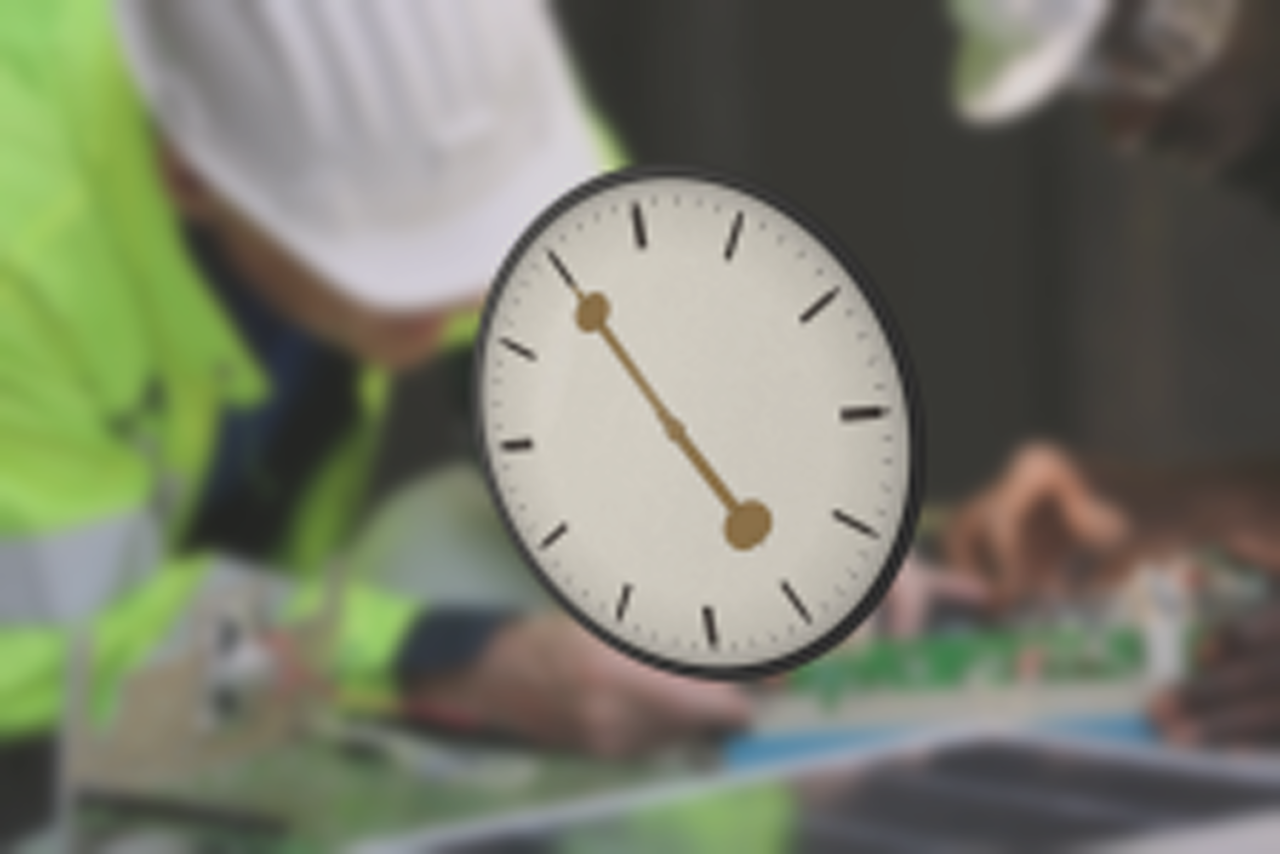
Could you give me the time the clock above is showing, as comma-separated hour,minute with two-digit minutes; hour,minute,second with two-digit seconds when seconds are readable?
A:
4,55
